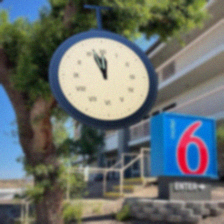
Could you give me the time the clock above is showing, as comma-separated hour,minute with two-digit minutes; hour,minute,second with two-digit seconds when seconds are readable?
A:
11,57
